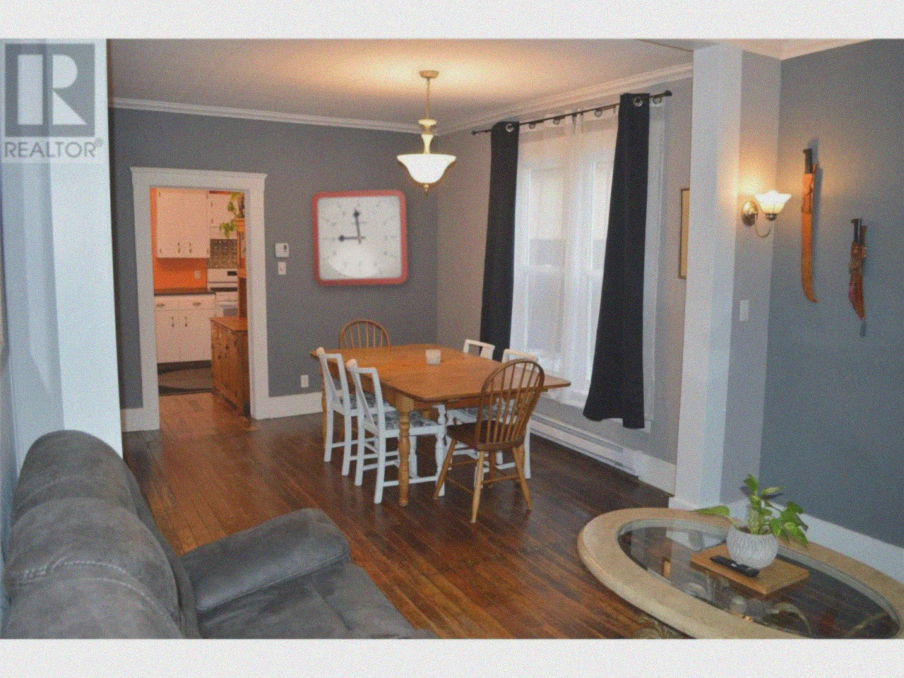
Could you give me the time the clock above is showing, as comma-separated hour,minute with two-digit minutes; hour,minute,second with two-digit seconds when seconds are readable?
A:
8,59
